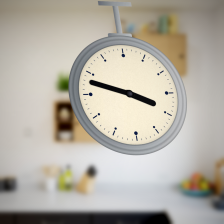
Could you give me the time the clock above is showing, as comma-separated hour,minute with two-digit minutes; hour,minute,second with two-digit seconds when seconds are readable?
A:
3,48
